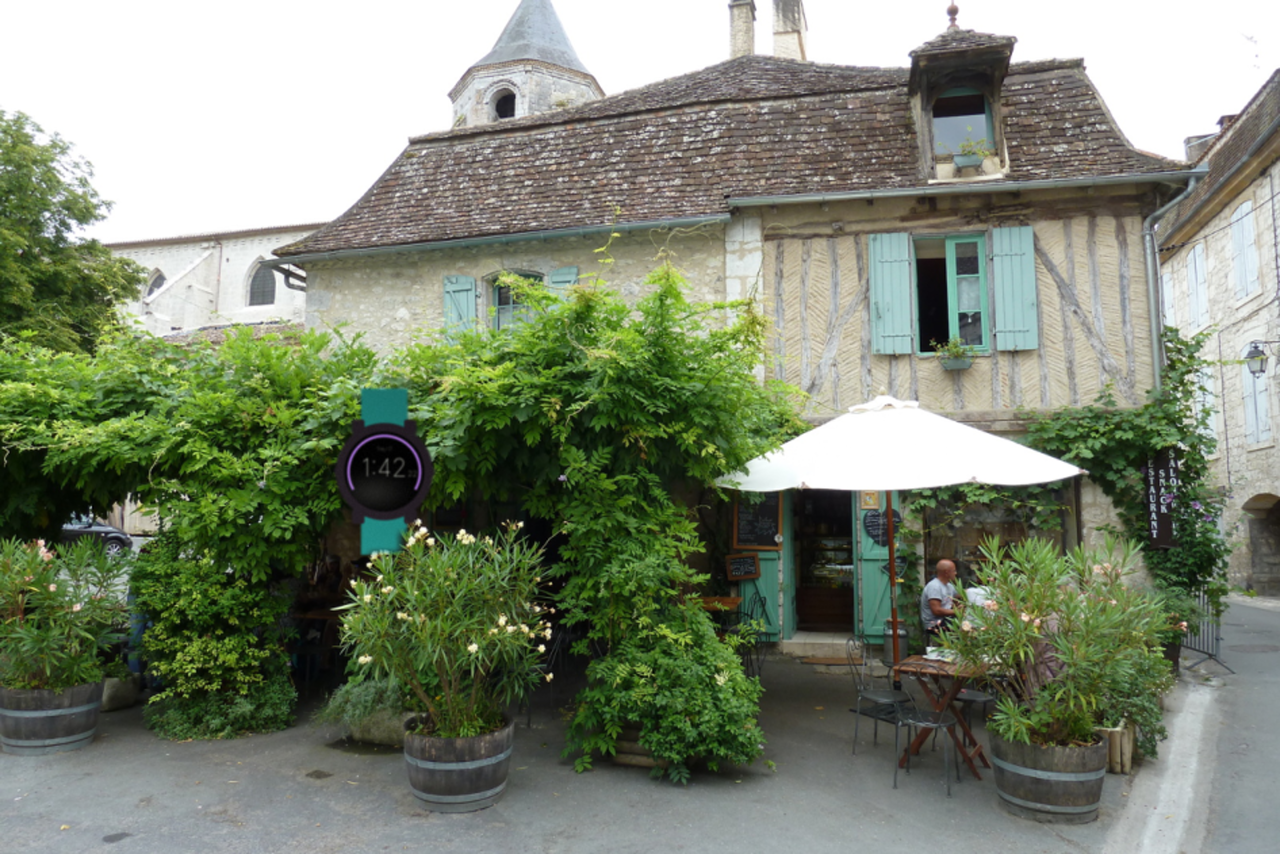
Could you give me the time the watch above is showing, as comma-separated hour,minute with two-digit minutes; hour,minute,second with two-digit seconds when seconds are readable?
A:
1,42
